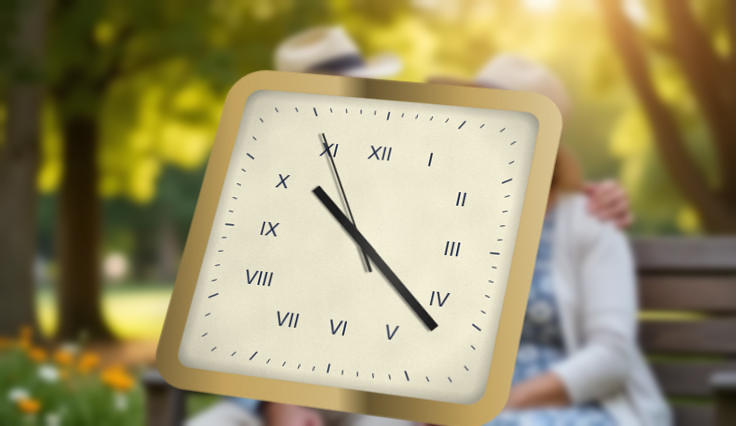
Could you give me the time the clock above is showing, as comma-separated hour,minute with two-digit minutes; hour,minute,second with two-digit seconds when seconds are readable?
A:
10,21,55
